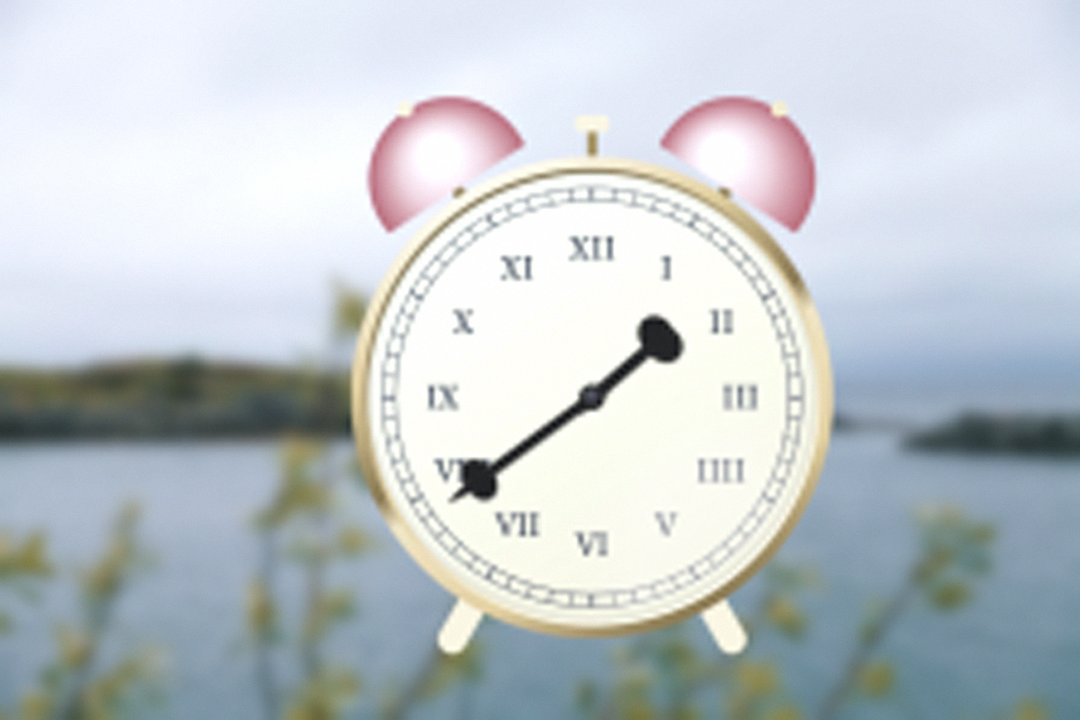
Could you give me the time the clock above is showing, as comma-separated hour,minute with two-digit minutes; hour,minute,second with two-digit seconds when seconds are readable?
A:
1,39
